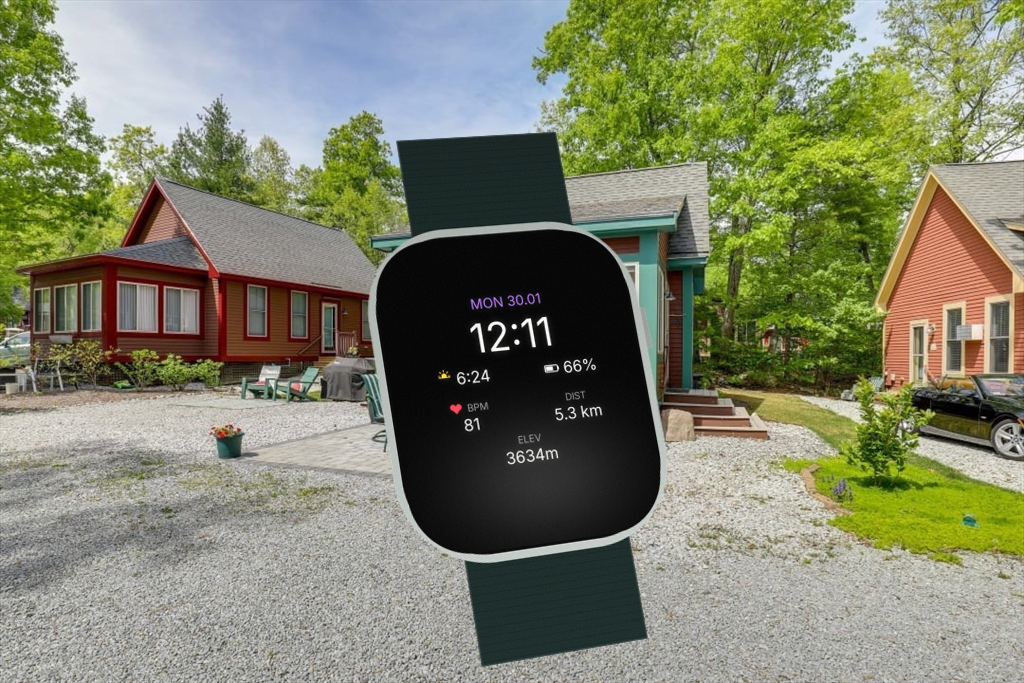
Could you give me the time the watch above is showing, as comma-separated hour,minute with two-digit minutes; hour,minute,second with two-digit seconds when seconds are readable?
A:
12,11
